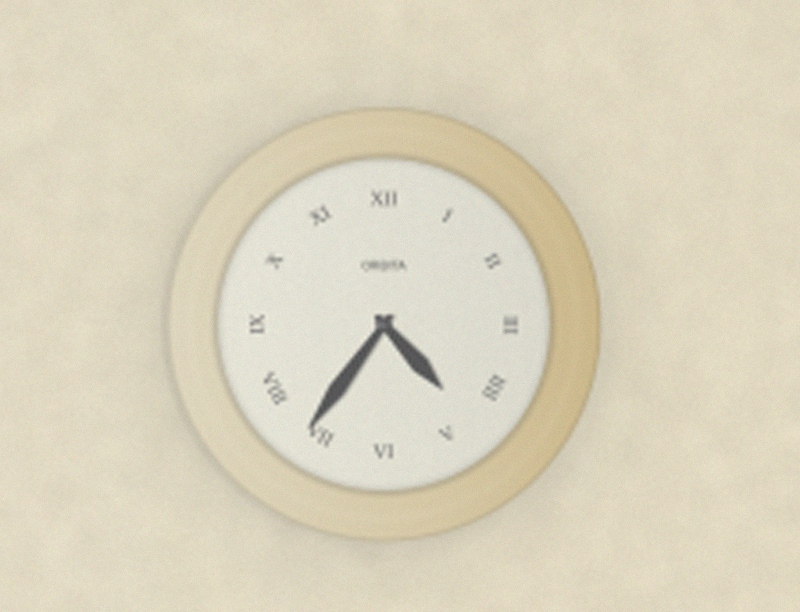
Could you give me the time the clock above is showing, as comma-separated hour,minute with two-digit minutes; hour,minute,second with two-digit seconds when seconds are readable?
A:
4,36
